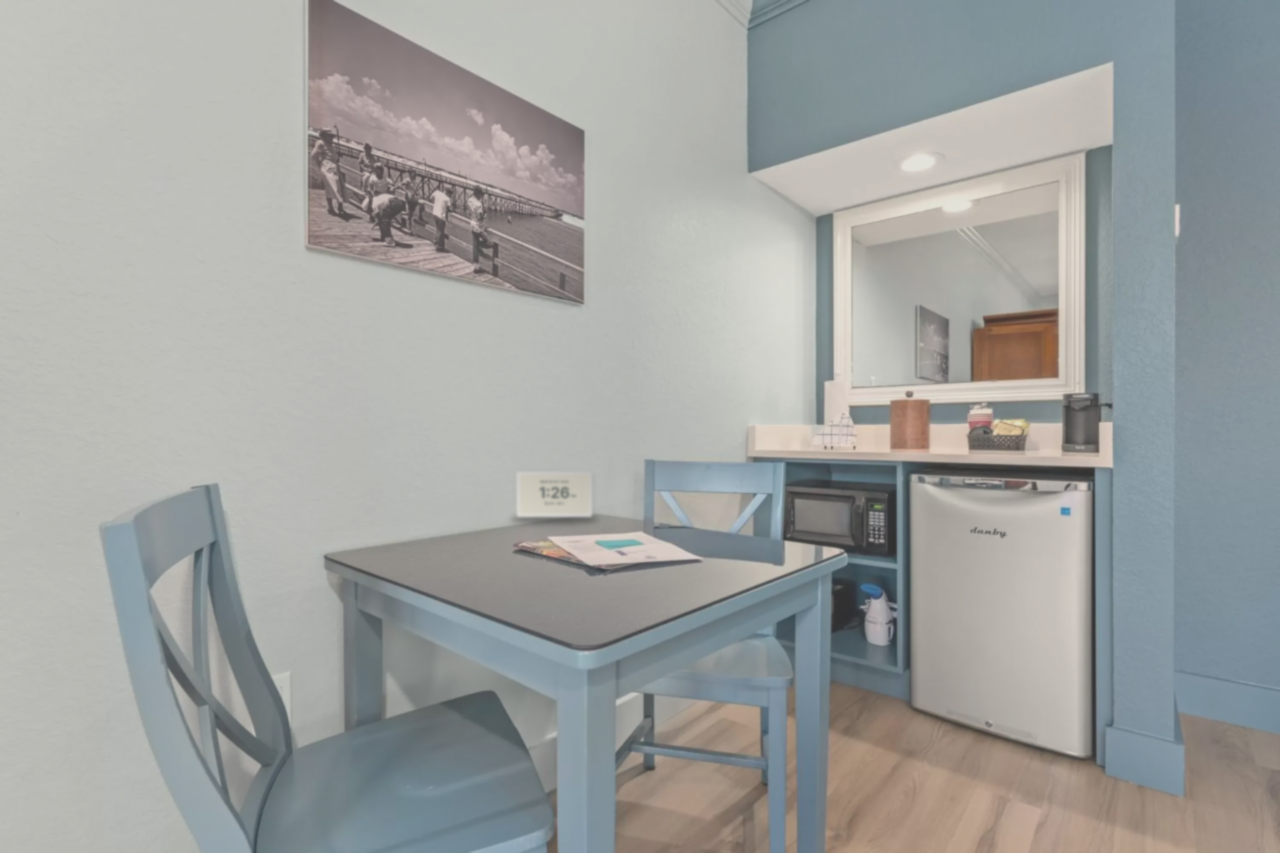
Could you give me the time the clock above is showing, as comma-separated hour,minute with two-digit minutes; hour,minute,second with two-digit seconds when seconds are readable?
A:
1,26
